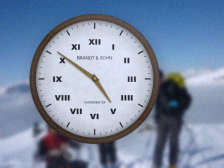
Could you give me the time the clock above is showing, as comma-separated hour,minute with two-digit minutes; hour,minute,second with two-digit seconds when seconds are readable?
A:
4,51
